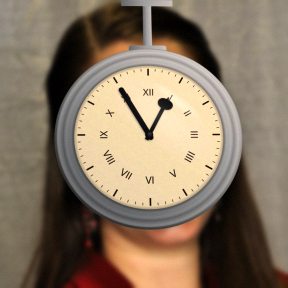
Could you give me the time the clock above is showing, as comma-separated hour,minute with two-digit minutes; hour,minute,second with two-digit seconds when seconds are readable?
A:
12,55
